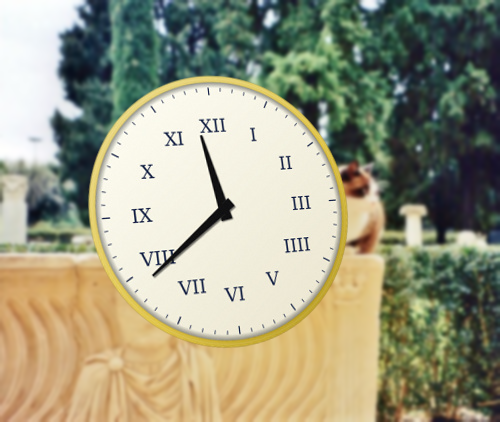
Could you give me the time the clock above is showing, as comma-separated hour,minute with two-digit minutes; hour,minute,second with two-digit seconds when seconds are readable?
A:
11,39
